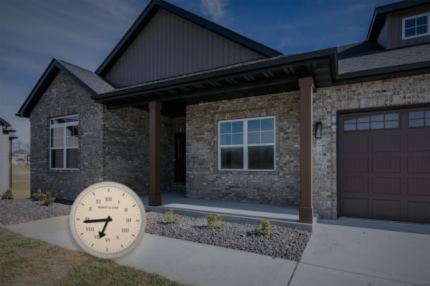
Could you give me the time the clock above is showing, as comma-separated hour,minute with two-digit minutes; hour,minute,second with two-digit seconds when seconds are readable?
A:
6,44
